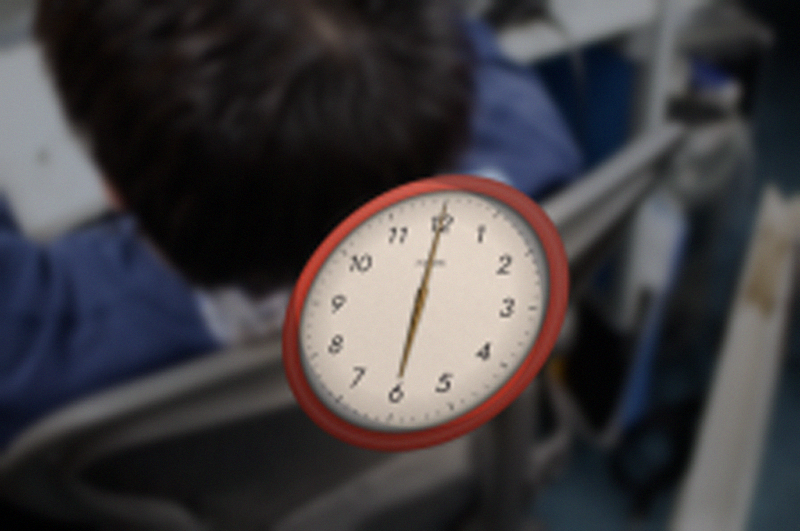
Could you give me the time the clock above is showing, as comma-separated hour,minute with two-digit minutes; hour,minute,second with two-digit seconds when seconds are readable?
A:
6,00
